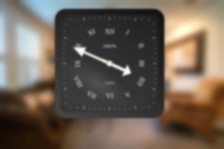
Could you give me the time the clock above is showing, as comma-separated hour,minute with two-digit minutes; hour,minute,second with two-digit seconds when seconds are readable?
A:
3,49
